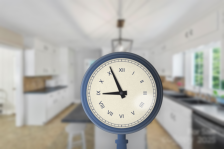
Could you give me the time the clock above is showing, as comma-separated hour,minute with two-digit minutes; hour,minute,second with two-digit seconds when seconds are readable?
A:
8,56
